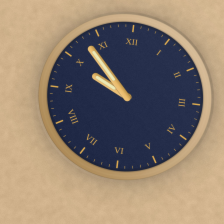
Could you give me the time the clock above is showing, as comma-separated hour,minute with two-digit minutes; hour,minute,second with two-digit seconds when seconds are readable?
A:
9,53
